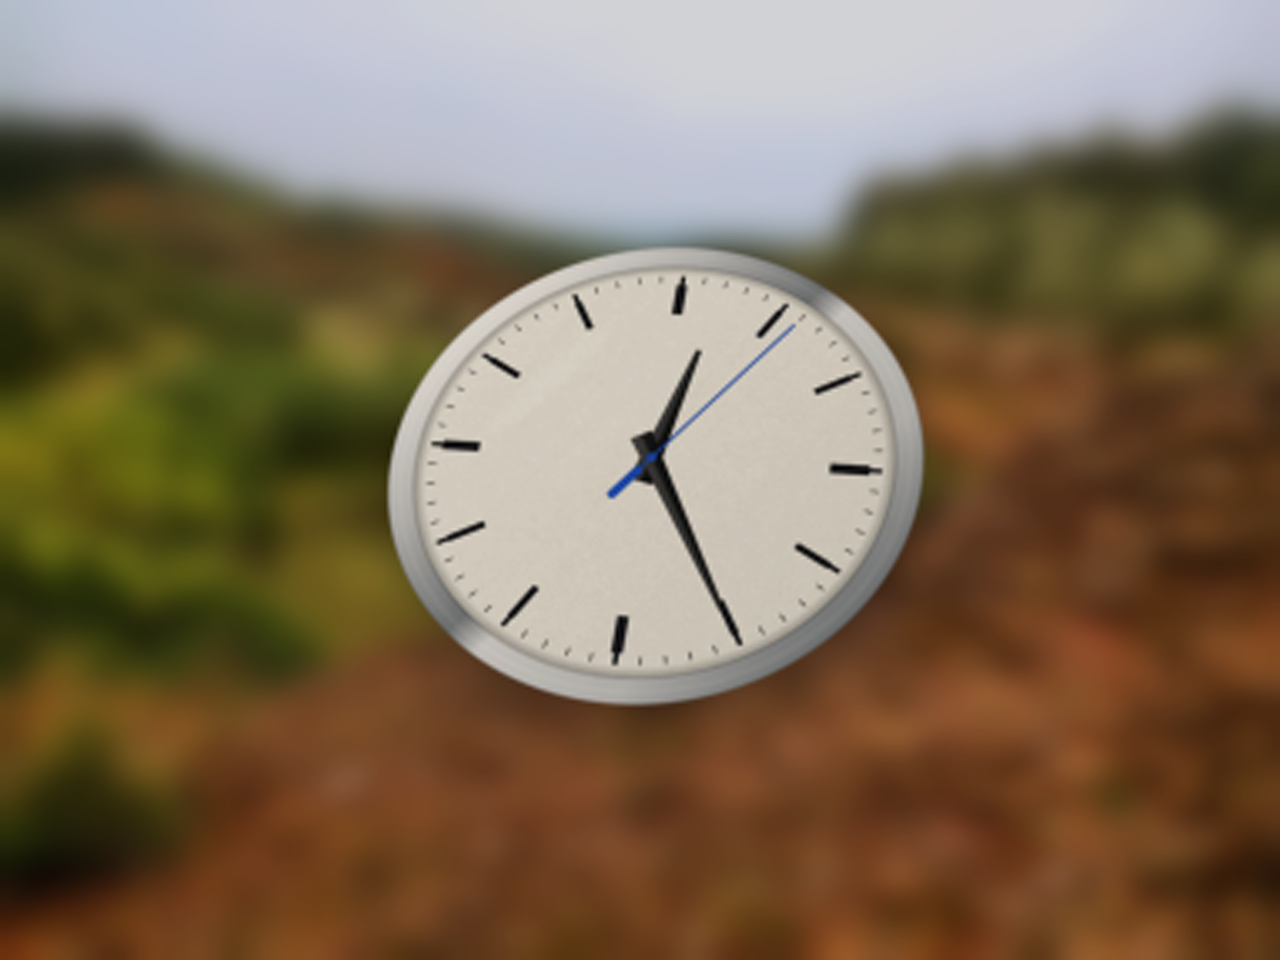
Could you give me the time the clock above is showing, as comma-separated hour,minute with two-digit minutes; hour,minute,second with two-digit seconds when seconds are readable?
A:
12,25,06
